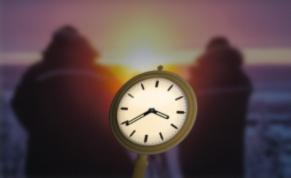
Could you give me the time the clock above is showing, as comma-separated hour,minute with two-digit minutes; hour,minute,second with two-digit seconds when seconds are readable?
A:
3,39
